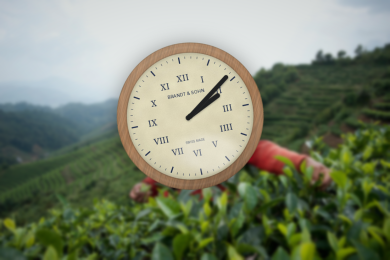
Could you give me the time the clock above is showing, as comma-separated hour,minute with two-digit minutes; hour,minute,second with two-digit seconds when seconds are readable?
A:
2,09
